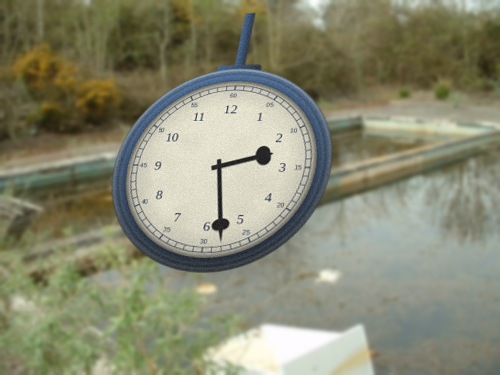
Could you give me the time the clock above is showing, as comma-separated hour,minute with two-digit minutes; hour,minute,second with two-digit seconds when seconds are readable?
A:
2,28
